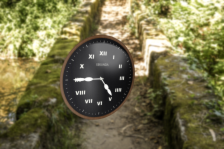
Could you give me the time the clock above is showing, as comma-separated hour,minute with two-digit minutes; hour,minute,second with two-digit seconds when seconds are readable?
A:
4,45
